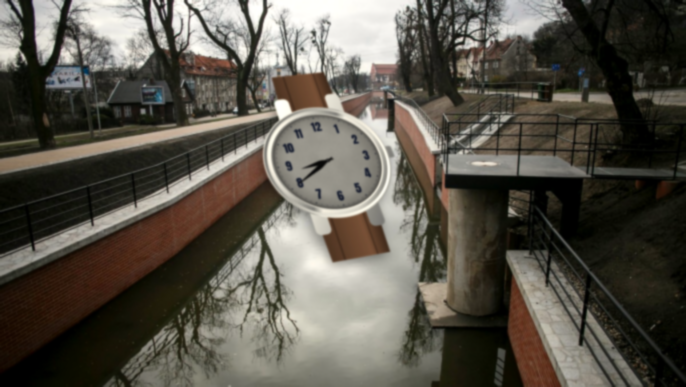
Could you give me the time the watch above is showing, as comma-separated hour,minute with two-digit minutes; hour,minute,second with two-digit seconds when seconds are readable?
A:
8,40
